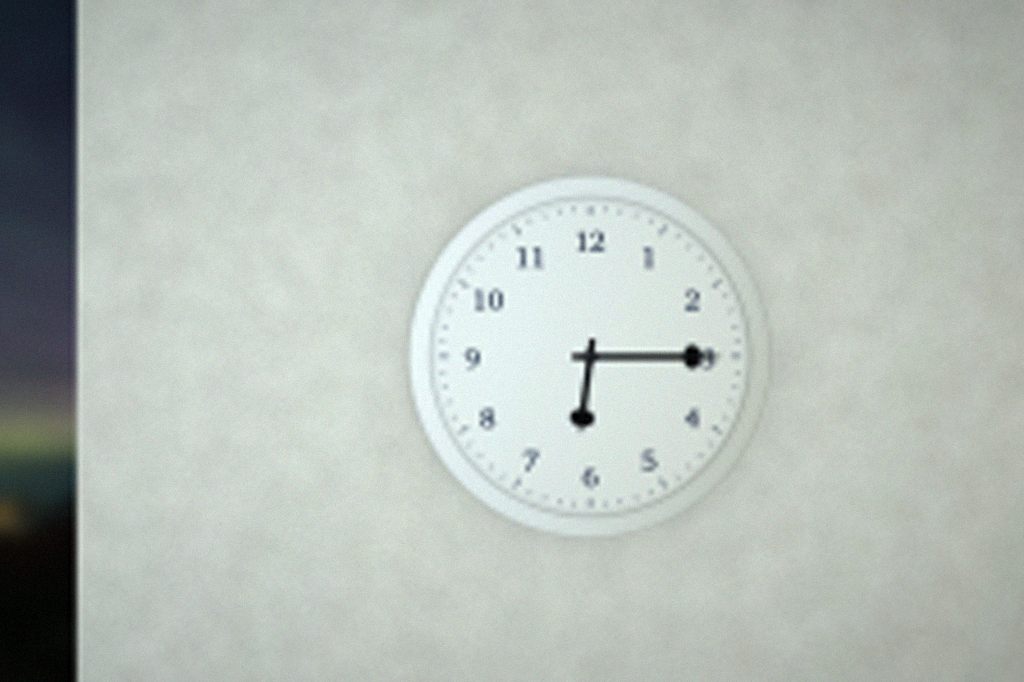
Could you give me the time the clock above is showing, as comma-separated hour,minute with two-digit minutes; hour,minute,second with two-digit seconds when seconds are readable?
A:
6,15
